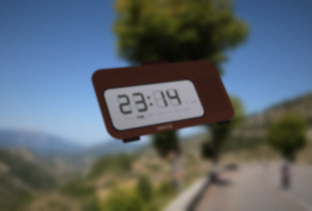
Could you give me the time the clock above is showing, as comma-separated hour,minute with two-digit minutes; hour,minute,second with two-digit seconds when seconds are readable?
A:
23,14
